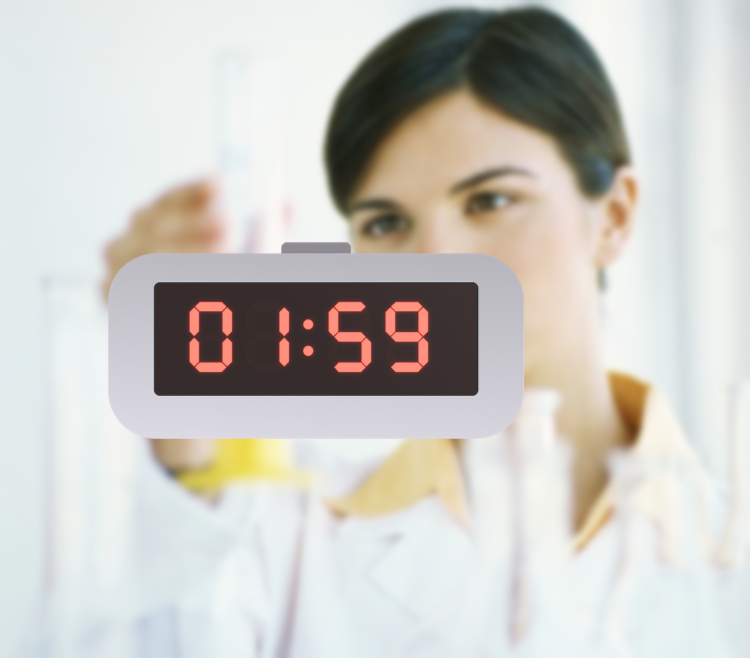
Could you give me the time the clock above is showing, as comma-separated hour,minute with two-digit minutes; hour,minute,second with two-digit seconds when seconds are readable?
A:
1,59
